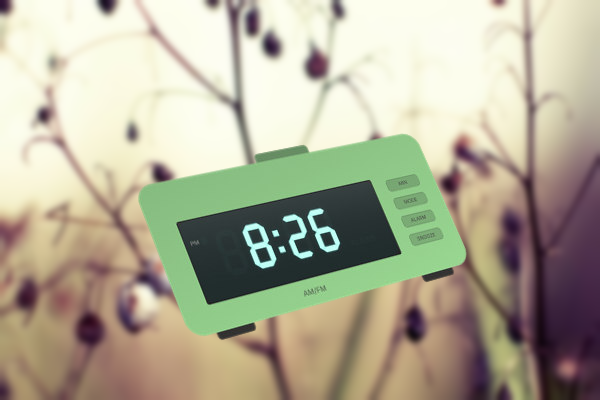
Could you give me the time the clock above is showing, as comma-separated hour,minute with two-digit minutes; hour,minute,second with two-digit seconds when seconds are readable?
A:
8,26
